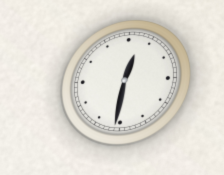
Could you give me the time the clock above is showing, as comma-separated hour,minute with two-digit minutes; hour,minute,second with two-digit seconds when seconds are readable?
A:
12,31
